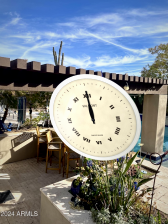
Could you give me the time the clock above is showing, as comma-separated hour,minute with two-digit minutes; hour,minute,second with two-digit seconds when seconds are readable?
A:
12,00
